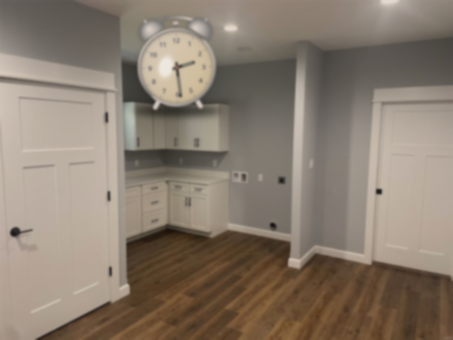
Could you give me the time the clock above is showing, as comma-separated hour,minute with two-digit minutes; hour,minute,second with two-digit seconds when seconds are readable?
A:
2,29
